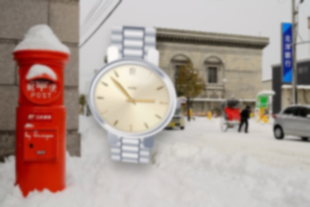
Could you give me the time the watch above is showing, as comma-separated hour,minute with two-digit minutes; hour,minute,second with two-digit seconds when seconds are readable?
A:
2,53
